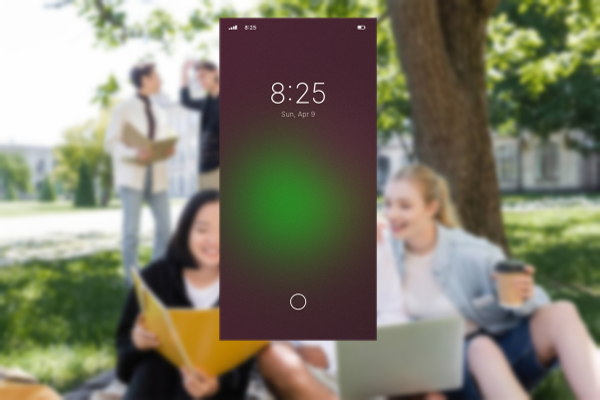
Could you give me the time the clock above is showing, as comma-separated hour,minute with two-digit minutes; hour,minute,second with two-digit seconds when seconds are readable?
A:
8,25
